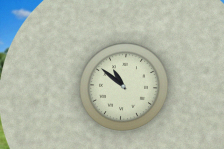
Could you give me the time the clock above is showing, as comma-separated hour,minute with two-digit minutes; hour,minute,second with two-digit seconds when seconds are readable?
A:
10,51
